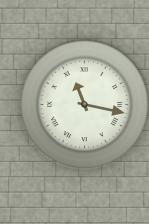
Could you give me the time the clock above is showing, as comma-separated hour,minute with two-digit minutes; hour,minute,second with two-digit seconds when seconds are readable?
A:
11,17
